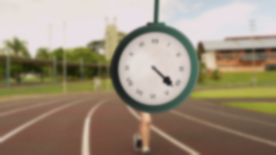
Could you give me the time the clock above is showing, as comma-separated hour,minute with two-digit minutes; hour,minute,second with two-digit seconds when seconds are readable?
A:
4,22
